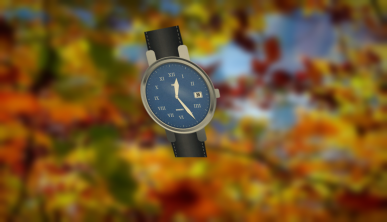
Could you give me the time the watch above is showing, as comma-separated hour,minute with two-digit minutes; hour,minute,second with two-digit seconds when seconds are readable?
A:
12,25
